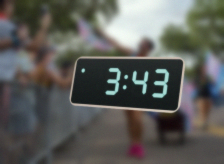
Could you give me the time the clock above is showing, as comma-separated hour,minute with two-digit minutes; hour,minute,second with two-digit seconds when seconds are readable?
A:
3,43
